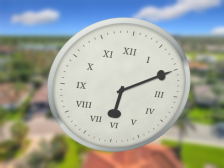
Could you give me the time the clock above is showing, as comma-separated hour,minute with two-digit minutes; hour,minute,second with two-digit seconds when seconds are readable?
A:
6,10
